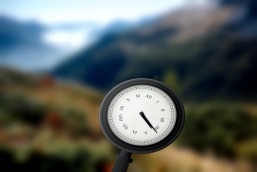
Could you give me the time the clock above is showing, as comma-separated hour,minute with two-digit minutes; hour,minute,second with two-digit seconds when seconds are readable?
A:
4,21
